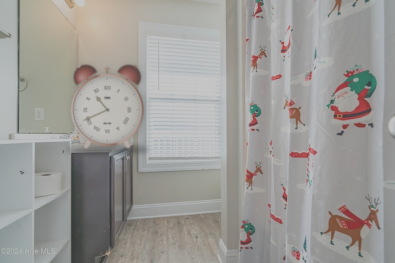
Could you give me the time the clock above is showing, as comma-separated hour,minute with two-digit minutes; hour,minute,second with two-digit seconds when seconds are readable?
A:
10,41
